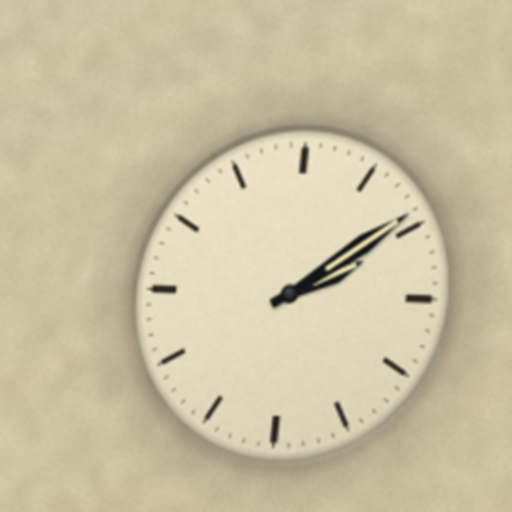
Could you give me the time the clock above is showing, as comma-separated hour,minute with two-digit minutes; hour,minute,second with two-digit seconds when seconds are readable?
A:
2,09
